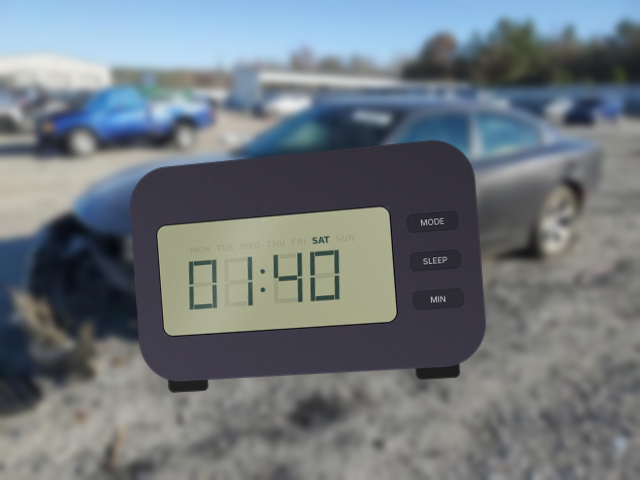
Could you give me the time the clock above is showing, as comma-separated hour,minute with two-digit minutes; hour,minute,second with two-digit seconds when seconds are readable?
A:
1,40
